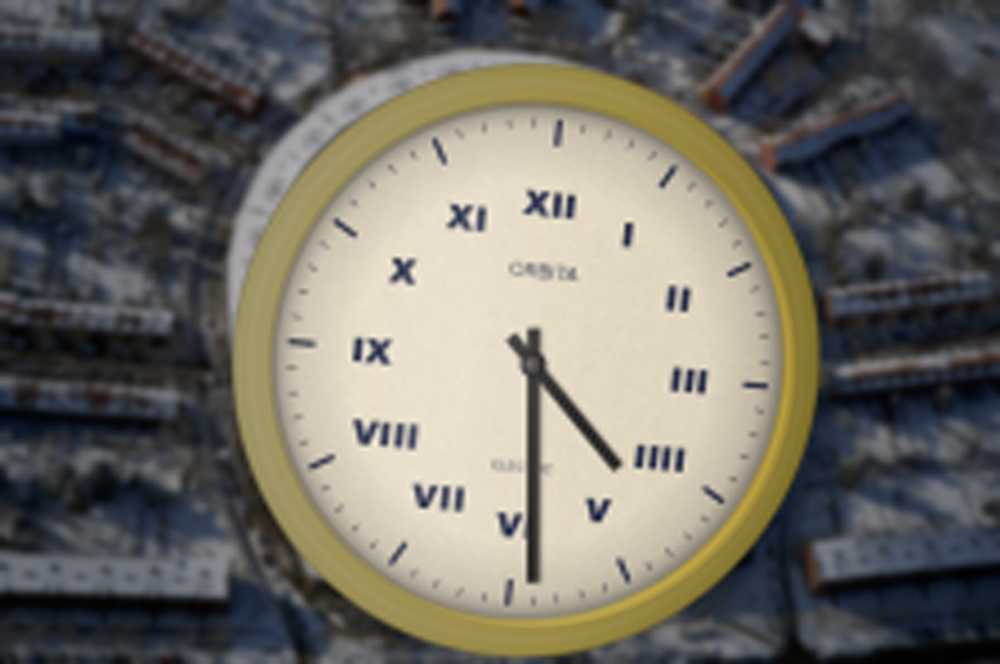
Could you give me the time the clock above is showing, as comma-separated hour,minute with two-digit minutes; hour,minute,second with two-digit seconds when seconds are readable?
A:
4,29
